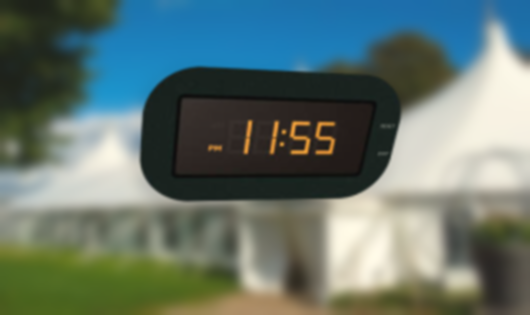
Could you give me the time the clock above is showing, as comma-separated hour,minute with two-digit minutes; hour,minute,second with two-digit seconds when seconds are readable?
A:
11,55
